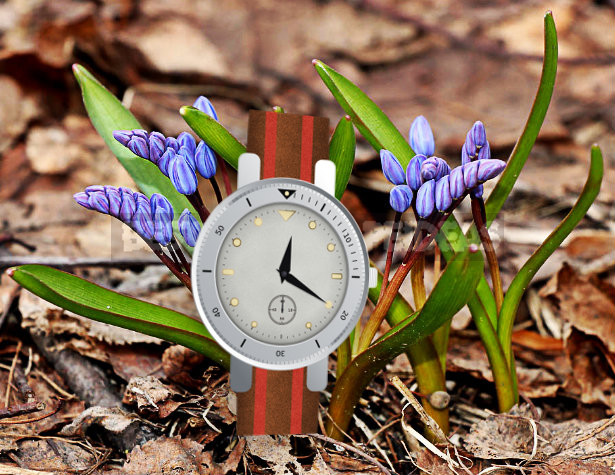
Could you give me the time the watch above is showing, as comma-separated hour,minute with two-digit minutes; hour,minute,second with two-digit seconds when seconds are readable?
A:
12,20
